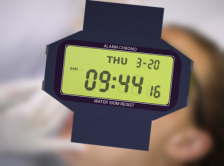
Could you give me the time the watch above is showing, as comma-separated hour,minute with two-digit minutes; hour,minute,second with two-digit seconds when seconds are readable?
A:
9,44,16
